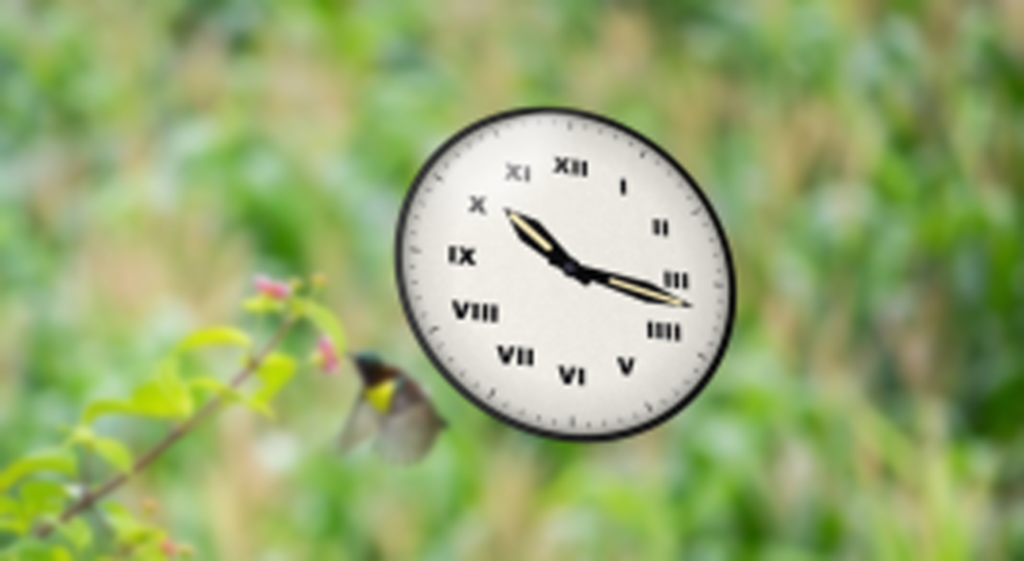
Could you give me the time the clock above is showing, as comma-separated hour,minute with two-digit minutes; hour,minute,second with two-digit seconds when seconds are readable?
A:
10,17
